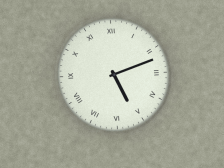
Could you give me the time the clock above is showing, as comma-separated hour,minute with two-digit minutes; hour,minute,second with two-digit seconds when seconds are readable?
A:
5,12
